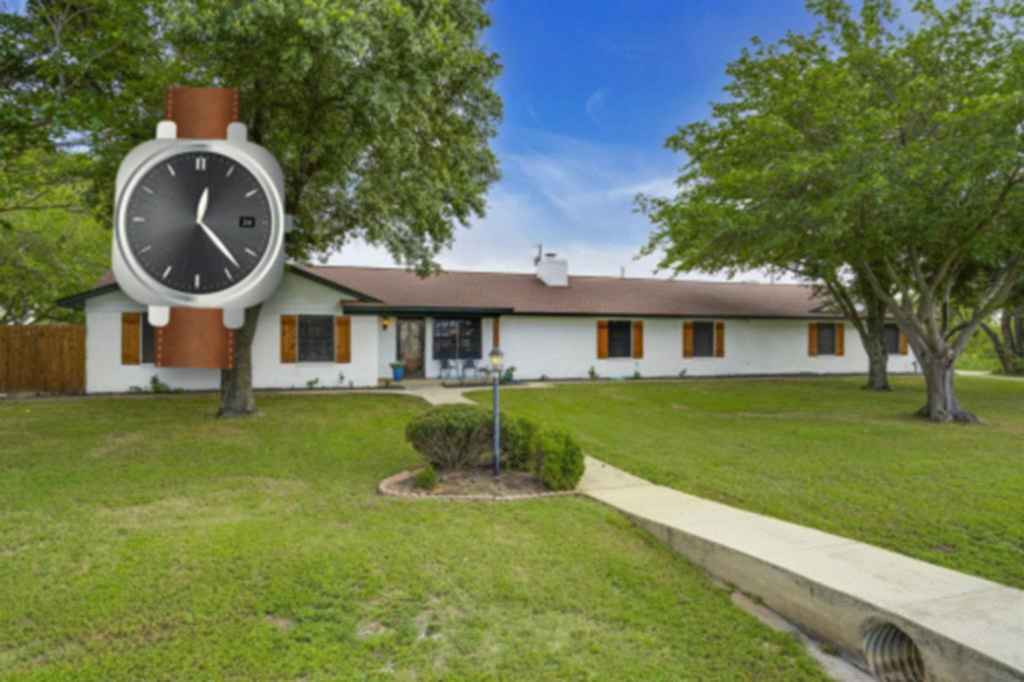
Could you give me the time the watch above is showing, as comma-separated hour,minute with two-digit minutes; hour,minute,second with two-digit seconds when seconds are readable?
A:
12,23
